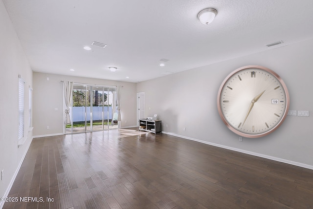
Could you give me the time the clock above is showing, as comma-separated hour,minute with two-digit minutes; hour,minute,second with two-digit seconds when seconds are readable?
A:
1,34
